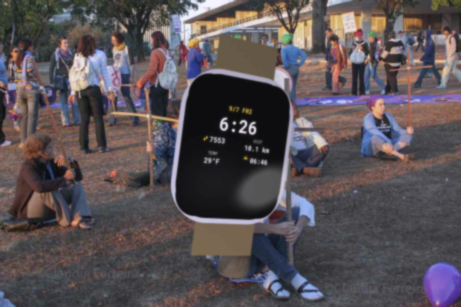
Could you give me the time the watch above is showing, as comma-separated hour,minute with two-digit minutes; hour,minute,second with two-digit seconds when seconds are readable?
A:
6,26
